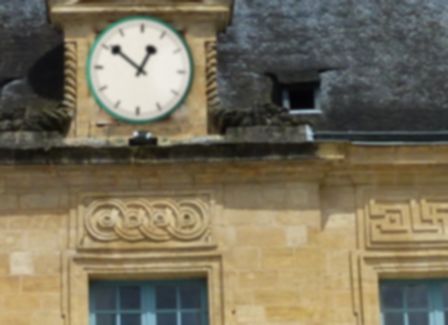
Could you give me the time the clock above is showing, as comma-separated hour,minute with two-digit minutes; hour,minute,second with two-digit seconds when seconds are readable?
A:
12,51
